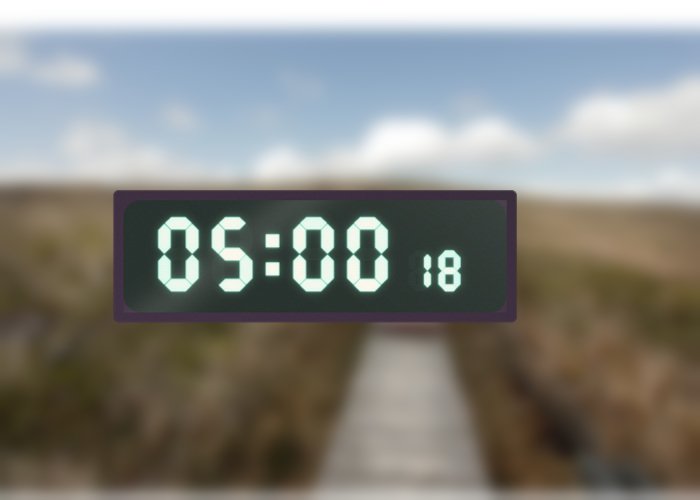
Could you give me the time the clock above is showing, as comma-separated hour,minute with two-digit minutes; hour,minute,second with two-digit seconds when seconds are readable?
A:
5,00,18
